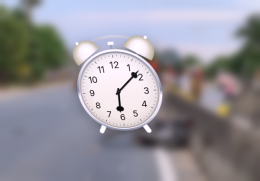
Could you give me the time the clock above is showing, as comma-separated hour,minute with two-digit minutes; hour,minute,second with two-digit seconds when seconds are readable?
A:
6,08
